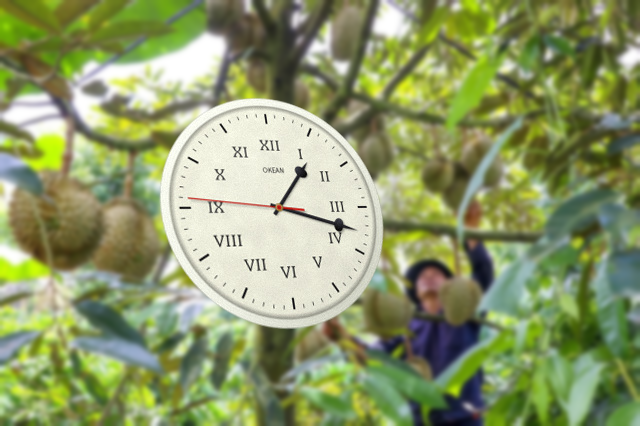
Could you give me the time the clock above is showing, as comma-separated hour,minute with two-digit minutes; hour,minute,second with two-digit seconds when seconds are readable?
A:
1,17,46
